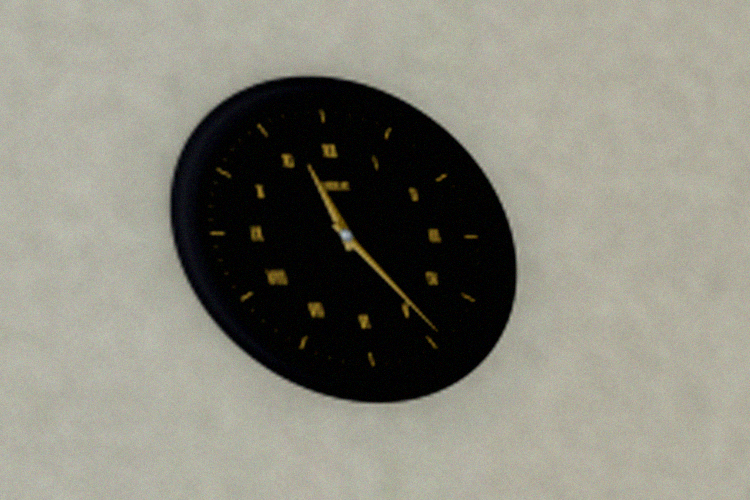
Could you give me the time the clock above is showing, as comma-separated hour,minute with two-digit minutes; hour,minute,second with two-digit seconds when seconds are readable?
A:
11,24
